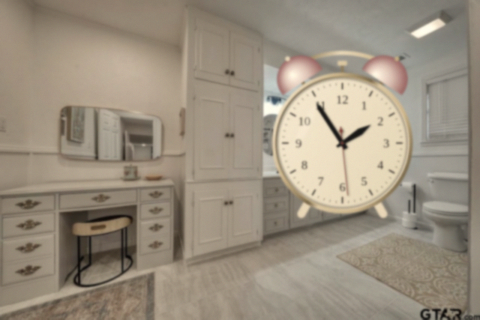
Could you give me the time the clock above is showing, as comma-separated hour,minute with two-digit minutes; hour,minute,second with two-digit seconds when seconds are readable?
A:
1,54,29
